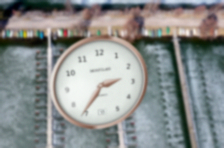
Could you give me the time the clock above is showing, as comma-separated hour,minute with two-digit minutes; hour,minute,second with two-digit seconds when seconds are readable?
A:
2,36
